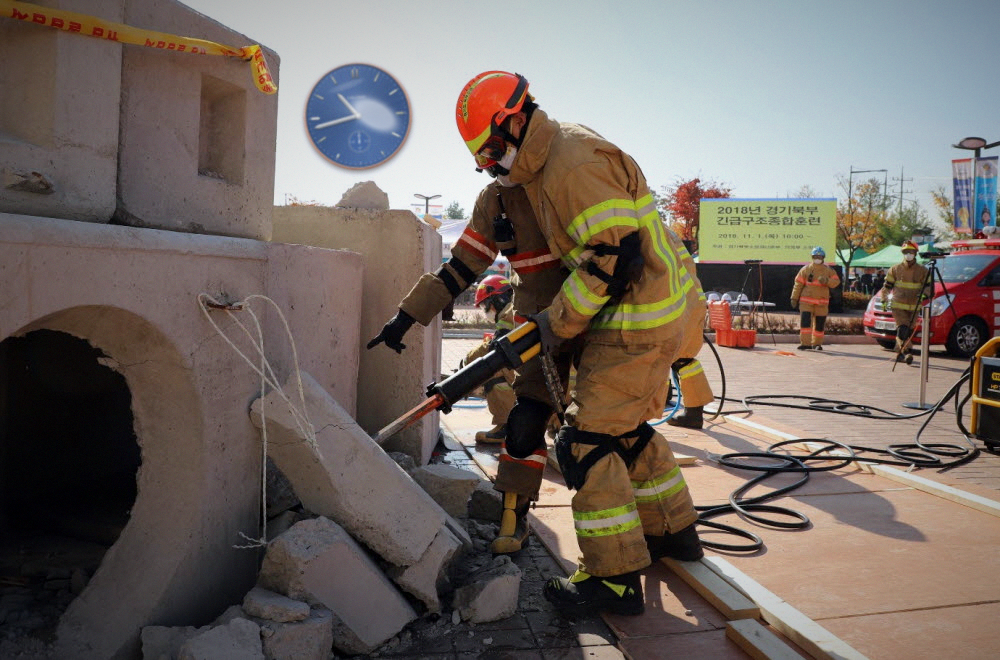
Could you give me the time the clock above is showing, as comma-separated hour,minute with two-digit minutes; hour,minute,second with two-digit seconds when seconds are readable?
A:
10,43
